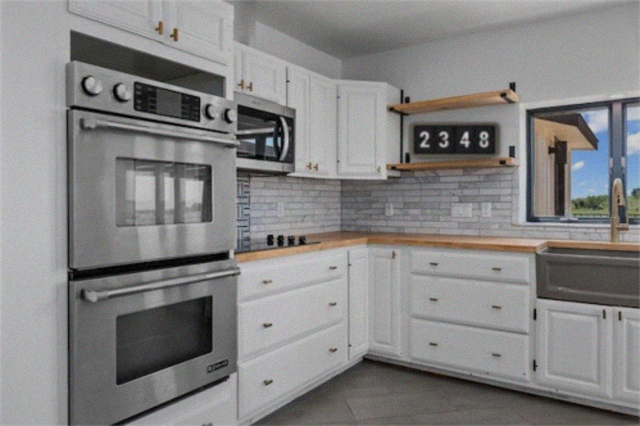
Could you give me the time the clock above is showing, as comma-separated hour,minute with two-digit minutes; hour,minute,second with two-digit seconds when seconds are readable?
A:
23,48
